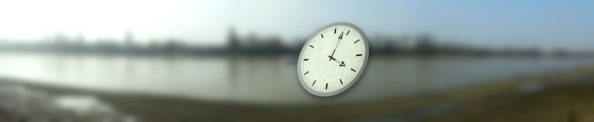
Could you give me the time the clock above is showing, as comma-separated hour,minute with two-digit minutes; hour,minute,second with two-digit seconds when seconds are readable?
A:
4,03
